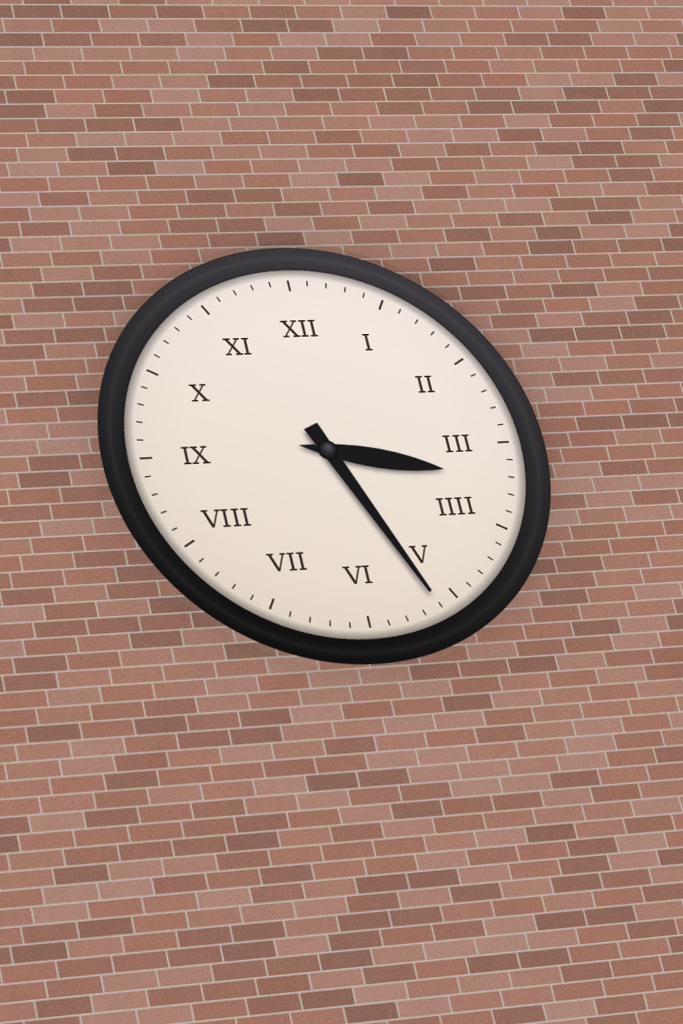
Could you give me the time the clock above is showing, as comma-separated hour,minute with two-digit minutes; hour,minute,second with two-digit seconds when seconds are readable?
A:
3,26
